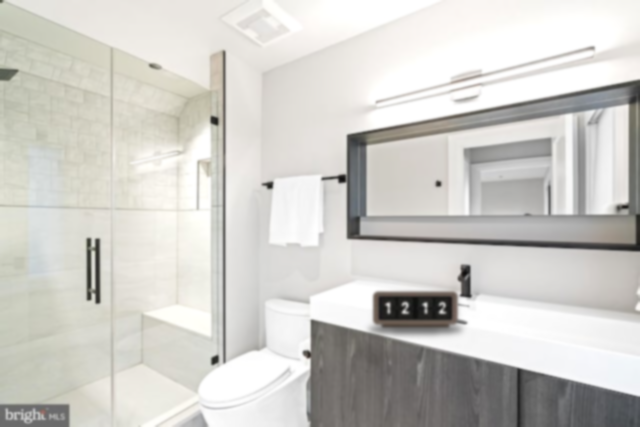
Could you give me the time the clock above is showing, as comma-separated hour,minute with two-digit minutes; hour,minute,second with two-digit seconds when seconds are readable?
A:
12,12
